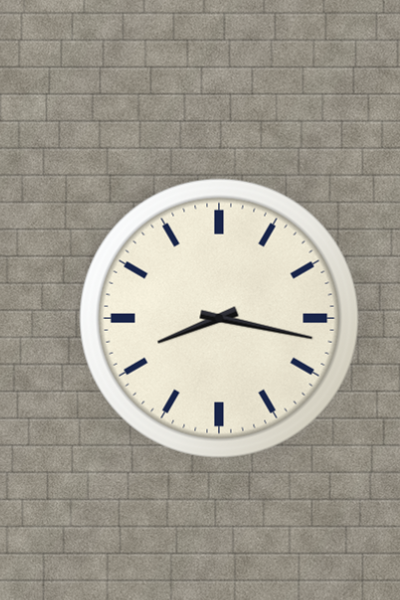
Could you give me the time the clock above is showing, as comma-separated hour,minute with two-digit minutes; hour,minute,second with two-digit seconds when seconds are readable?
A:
8,17
